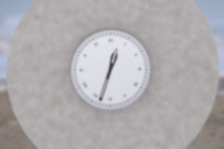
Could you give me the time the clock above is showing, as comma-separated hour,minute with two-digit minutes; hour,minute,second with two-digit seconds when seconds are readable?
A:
12,33
